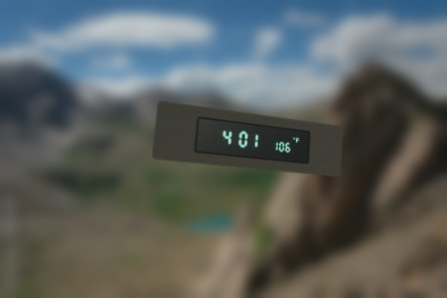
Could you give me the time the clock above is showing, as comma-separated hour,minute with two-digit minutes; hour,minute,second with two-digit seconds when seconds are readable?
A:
4,01
